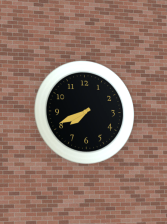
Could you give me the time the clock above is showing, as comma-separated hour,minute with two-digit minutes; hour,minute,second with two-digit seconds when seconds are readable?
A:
7,41
